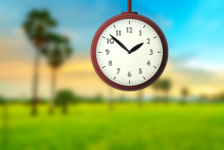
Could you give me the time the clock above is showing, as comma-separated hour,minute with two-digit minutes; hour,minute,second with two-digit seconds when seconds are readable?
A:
1,52
